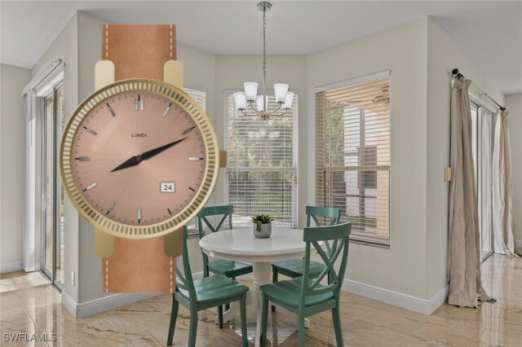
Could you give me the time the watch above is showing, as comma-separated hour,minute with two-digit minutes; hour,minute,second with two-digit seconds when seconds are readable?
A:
8,11
